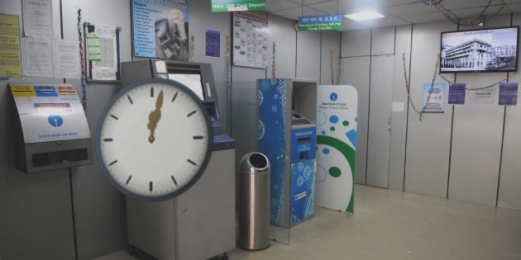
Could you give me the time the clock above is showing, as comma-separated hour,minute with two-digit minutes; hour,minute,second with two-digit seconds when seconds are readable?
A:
12,02
